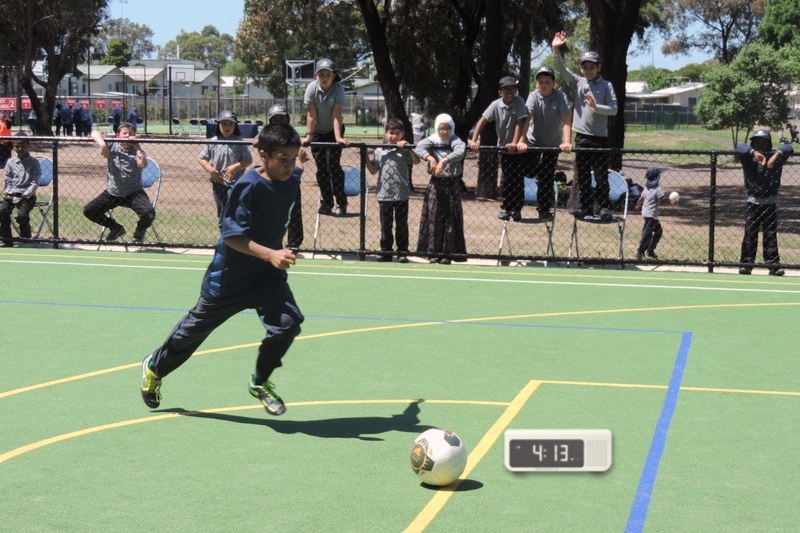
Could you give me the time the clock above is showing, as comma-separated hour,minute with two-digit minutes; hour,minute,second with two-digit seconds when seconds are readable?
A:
4,13
